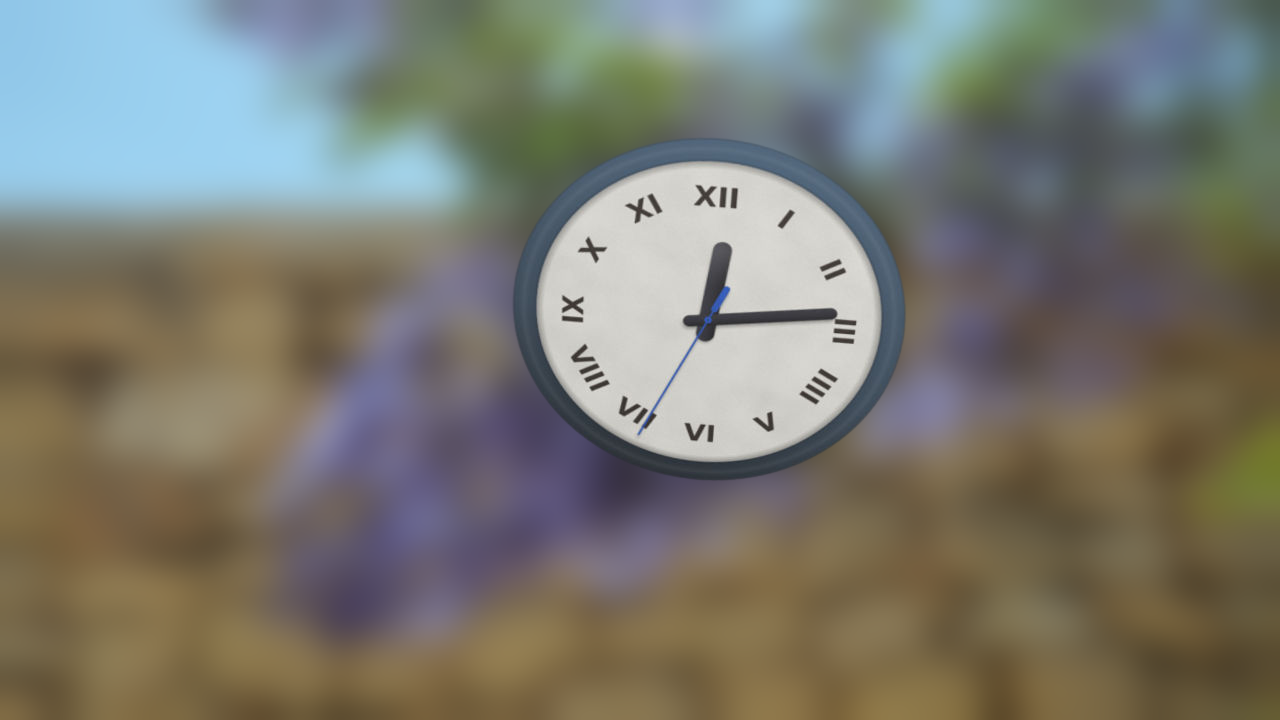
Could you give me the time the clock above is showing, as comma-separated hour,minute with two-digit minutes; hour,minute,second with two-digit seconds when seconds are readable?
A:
12,13,34
